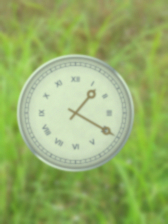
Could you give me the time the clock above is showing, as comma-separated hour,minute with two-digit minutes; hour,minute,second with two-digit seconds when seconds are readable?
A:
1,20
